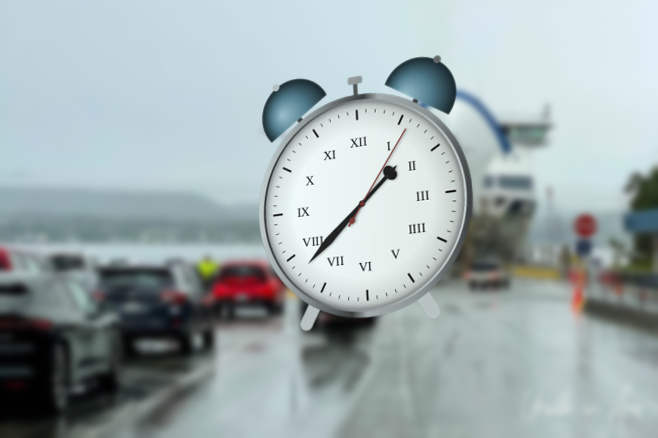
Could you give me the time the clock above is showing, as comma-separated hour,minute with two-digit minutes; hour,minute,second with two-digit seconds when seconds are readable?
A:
1,38,06
